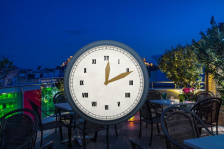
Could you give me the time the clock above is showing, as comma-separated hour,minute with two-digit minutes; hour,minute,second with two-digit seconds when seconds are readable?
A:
12,11
